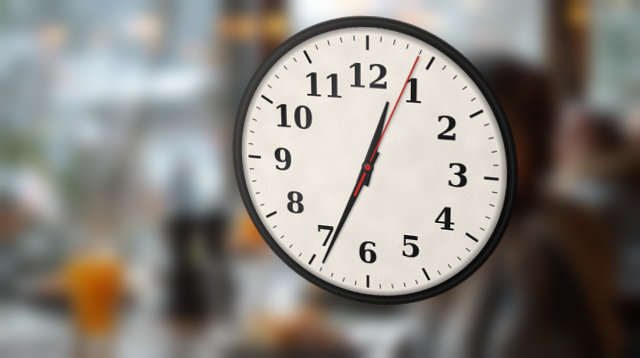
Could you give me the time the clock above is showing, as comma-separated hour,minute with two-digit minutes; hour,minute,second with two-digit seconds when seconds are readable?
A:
12,34,04
